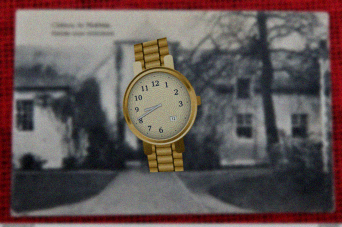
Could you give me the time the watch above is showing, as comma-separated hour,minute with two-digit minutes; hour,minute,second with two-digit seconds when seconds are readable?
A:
8,41
